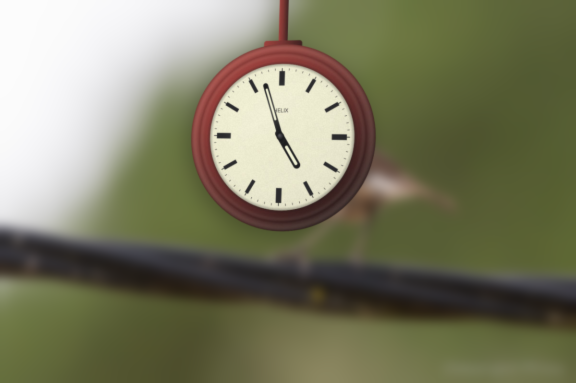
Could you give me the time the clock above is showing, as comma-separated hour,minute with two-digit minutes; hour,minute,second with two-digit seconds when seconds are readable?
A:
4,57
